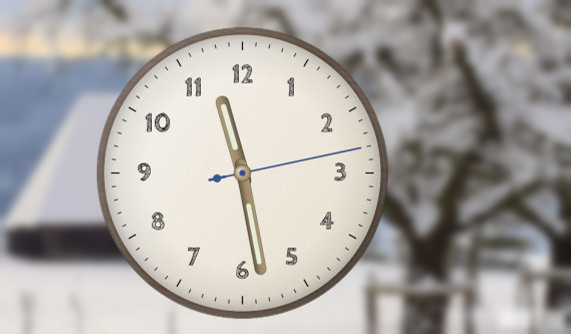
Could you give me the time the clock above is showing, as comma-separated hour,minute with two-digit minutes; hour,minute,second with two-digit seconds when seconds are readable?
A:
11,28,13
